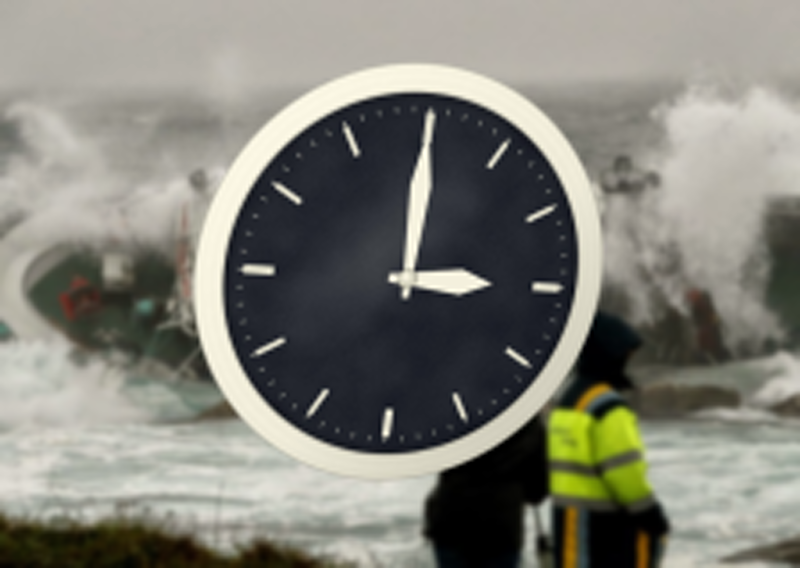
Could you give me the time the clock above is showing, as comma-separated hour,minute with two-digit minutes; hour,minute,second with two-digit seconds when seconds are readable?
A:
3,00
